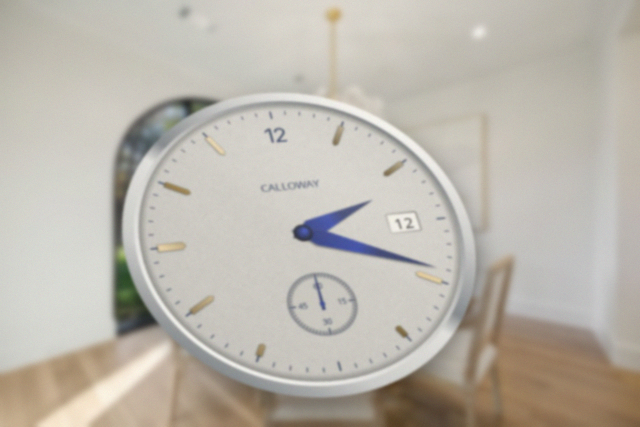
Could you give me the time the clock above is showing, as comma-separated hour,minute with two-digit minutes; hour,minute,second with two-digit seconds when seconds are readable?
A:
2,19
